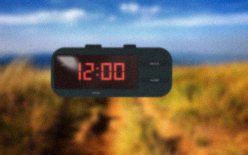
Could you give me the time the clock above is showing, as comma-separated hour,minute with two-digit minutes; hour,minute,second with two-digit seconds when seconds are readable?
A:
12,00
